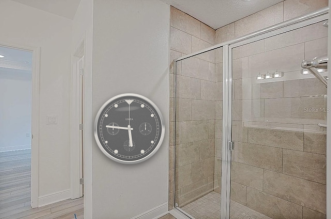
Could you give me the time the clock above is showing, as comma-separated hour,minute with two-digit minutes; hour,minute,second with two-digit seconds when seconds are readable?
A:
5,46
